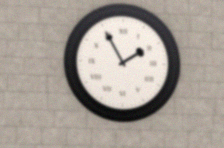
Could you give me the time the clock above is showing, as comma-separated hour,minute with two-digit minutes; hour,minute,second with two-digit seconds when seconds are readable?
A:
1,55
